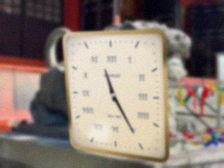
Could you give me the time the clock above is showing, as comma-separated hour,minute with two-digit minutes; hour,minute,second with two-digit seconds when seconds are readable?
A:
11,25
